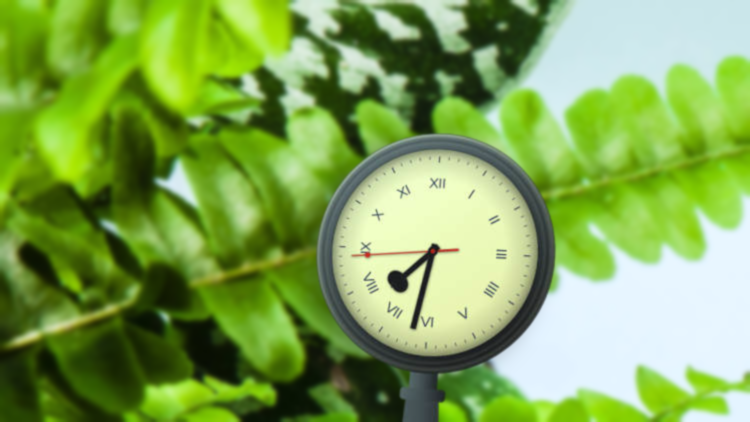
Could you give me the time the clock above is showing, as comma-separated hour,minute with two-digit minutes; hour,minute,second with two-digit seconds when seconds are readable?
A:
7,31,44
